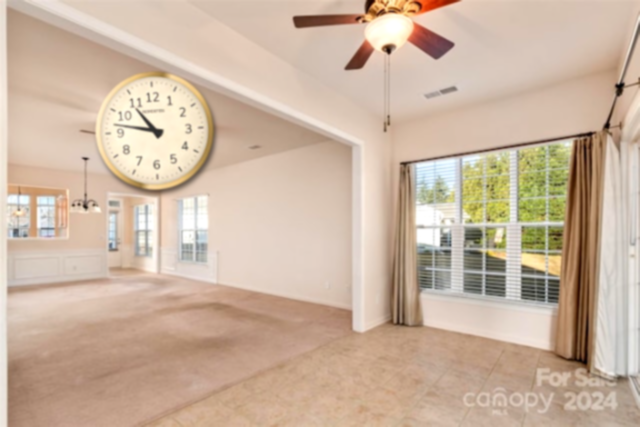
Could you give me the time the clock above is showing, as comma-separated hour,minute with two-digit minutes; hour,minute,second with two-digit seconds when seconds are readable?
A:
10,47
